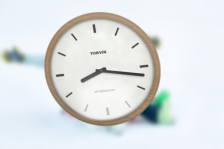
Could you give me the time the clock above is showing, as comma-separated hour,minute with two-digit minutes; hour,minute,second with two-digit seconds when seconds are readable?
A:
8,17
